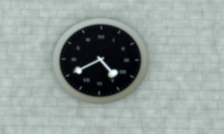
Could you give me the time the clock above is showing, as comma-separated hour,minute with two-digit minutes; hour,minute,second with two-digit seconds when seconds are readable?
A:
4,40
